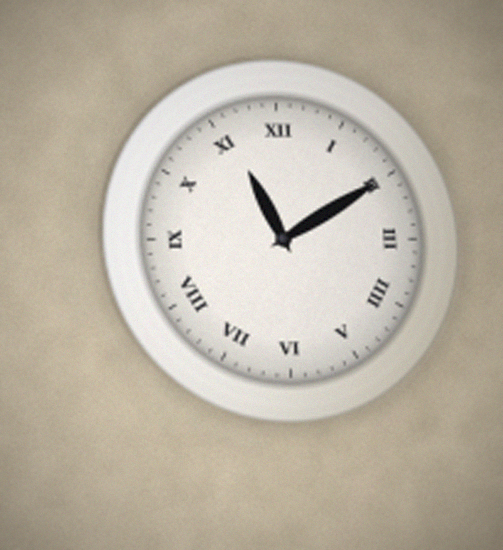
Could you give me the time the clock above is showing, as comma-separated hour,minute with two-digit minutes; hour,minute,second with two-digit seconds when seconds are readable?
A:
11,10
